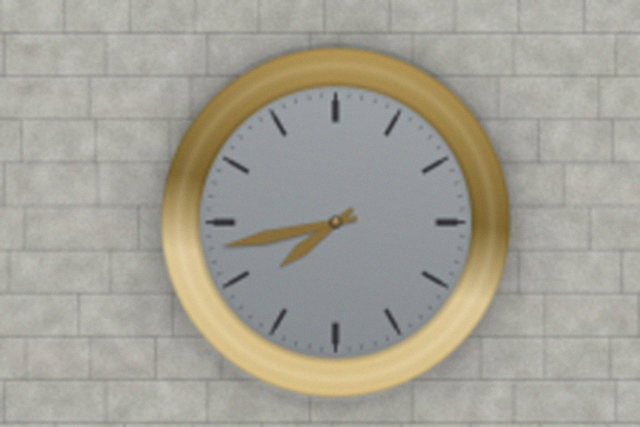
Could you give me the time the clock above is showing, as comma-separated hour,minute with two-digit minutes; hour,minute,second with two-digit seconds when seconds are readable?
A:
7,43
